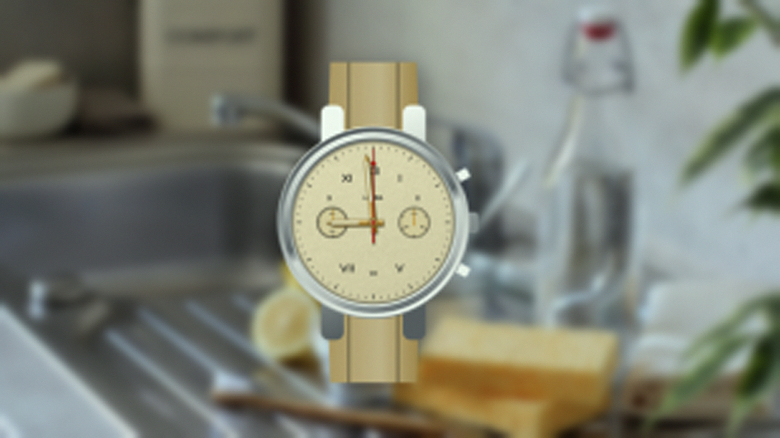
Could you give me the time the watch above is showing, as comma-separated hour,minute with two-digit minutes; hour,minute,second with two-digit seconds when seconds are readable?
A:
8,59
